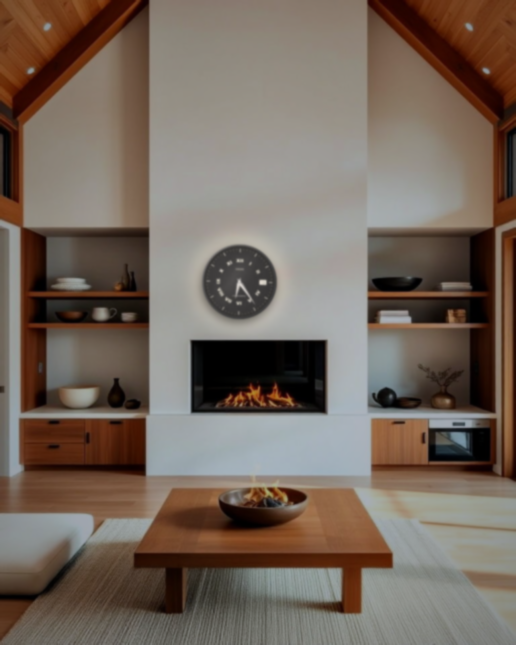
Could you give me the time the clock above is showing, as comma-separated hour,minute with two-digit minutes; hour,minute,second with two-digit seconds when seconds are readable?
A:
6,24
